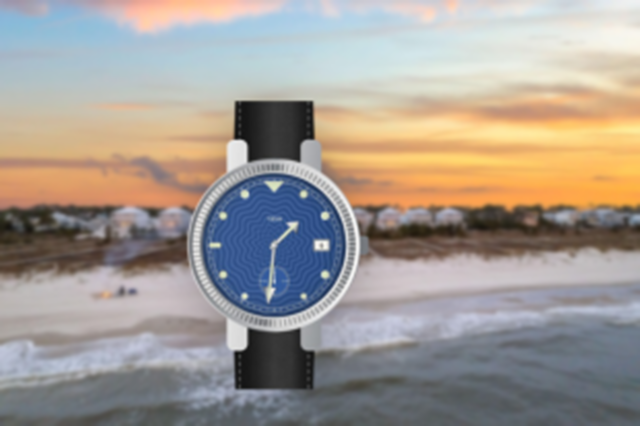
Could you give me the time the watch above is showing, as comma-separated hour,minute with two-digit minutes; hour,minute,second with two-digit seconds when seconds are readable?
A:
1,31
